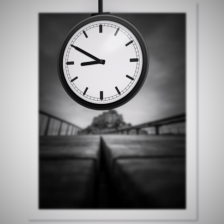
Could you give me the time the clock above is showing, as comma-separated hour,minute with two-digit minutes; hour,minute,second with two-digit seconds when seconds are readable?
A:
8,50
